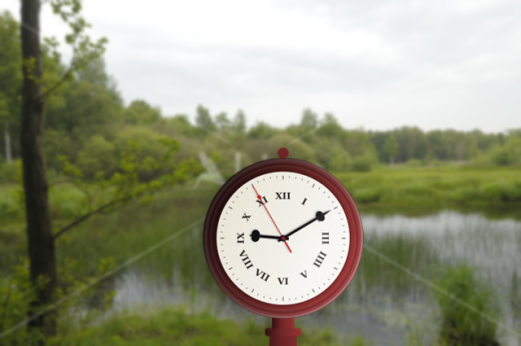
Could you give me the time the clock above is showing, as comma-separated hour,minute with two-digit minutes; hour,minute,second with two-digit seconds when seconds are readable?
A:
9,09,55
